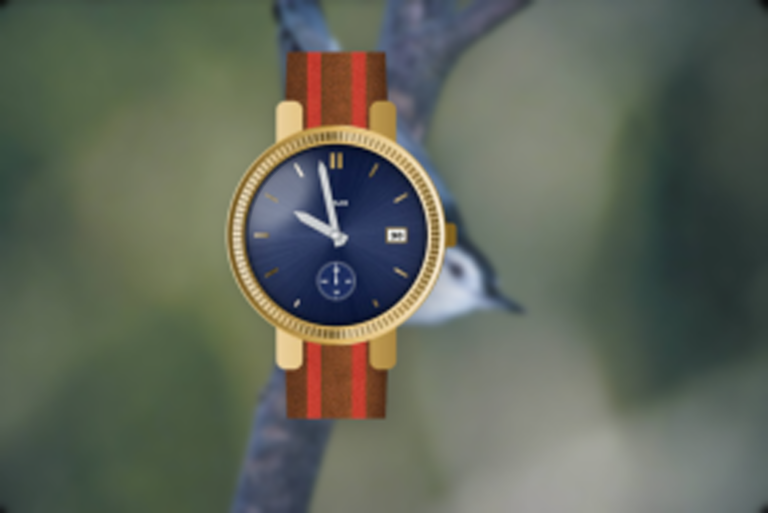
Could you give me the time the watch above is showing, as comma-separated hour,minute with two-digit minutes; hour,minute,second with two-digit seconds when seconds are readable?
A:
9,58
